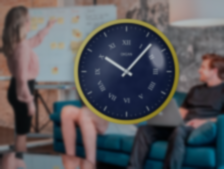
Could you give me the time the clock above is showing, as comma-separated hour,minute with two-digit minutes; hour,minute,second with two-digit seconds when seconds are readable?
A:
10,07
